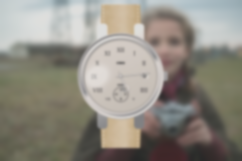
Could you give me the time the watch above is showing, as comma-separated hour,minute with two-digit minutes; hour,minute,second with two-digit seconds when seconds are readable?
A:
5,14
